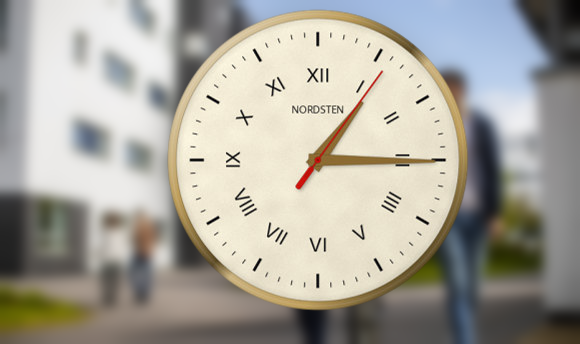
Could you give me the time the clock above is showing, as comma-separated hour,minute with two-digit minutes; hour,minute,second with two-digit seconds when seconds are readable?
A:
1,15,06
